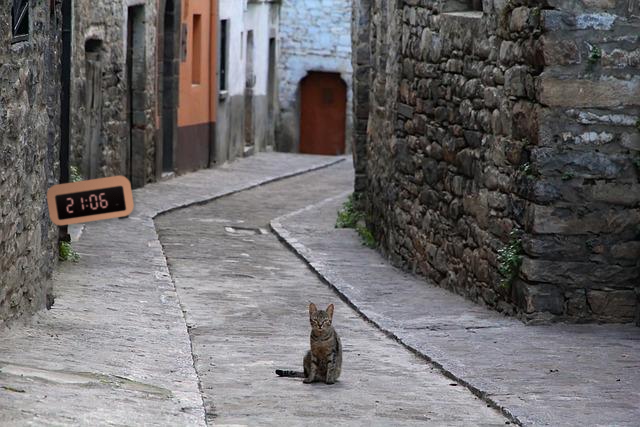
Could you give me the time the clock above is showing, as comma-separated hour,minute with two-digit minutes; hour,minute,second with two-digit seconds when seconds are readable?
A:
21,06
